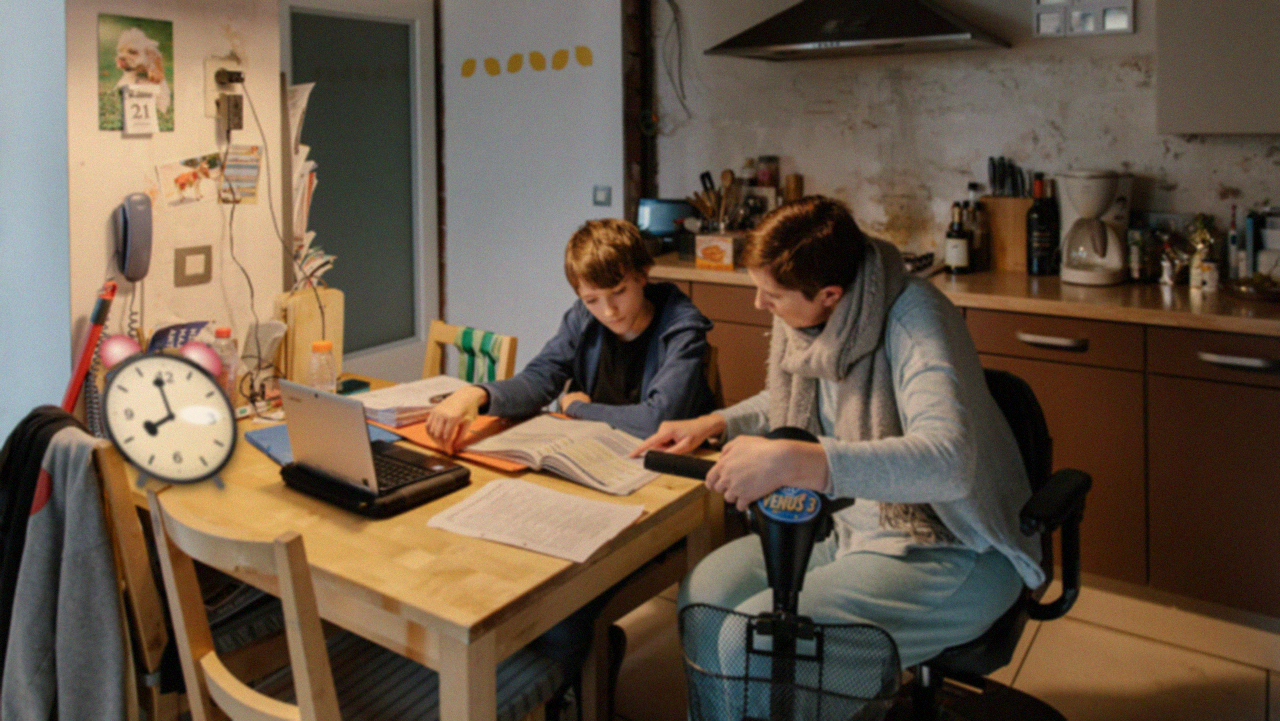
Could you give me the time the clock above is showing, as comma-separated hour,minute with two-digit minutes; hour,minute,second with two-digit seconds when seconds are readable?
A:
7,58
